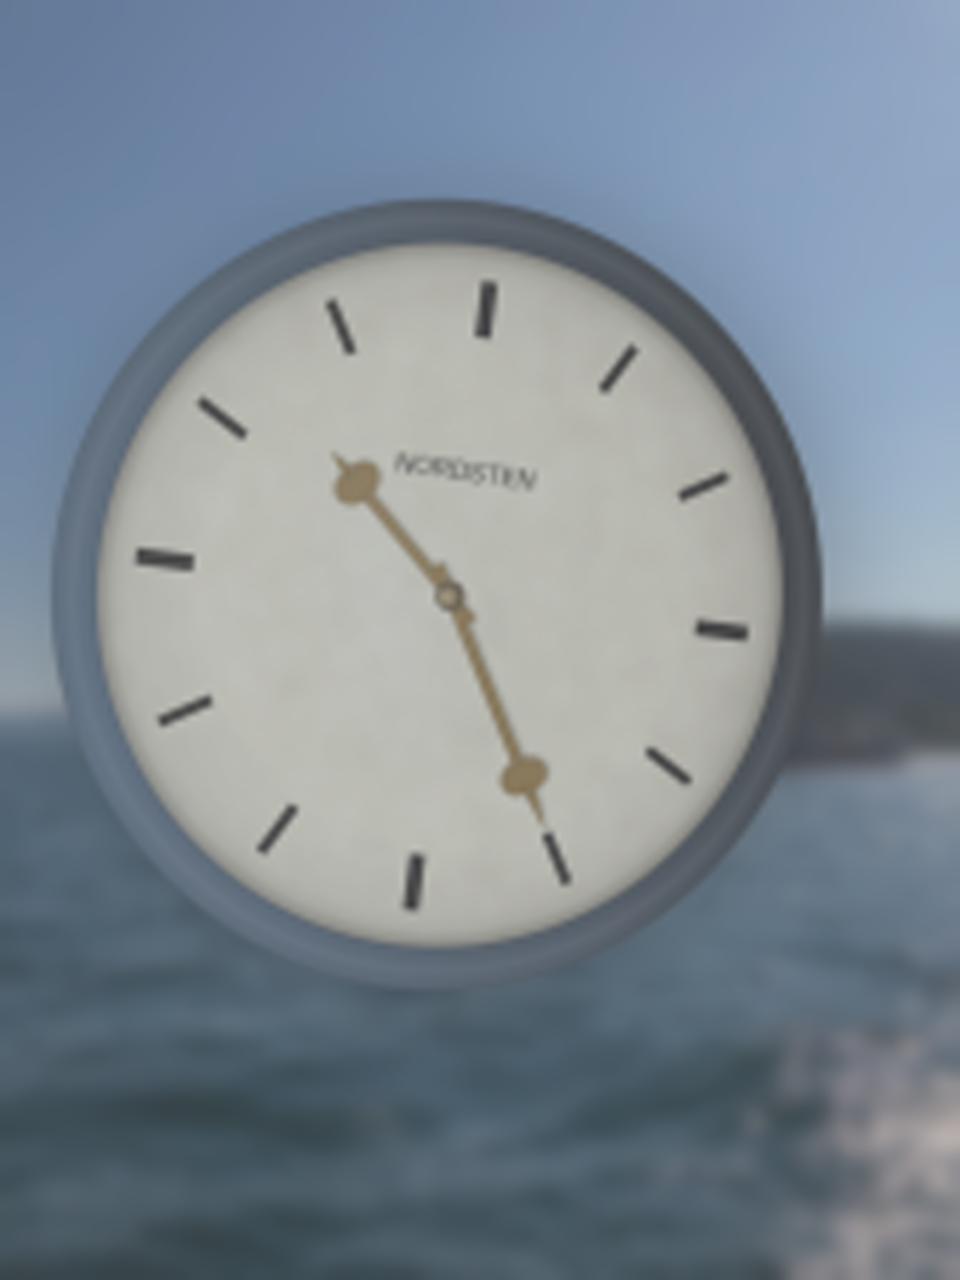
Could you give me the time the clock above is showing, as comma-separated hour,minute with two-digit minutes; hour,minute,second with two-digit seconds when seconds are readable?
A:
10,25
